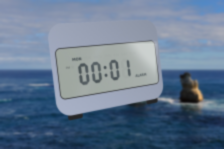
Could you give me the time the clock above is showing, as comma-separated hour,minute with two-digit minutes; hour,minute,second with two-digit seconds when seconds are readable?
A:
0,01
